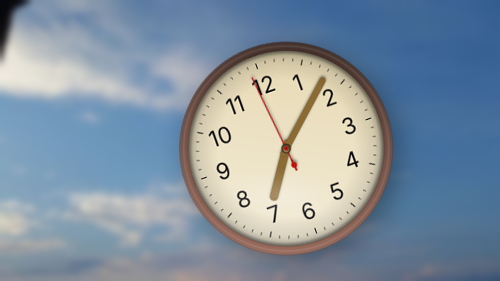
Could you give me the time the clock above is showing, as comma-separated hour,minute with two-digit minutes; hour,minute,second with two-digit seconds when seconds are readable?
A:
7,07,59
